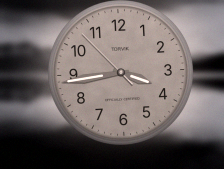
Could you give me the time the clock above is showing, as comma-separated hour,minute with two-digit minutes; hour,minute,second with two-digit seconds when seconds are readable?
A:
3,43,53
